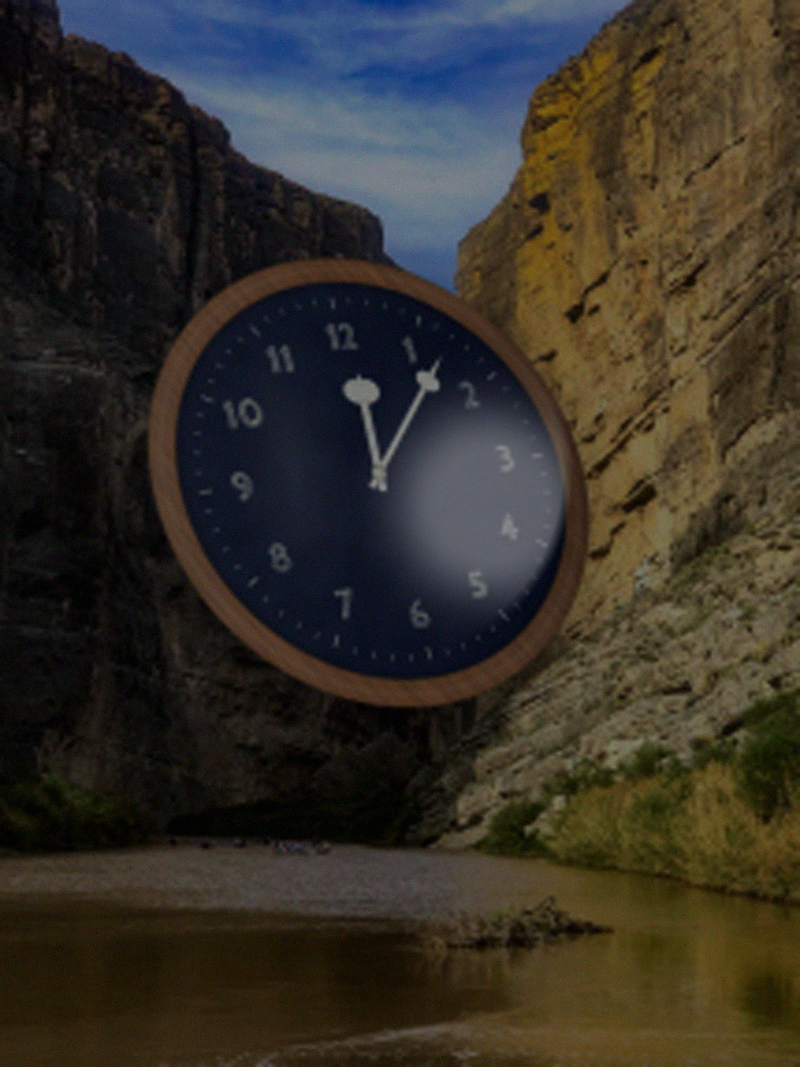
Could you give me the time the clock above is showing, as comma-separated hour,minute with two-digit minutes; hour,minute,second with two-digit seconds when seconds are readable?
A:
12,07
